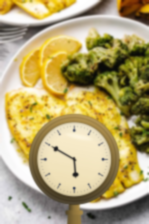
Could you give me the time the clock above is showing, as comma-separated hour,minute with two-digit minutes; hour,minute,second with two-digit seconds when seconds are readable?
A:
5,50
